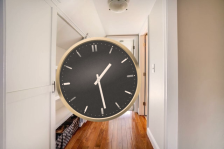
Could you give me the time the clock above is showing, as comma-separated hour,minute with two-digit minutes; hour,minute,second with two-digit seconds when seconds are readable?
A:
1,29
